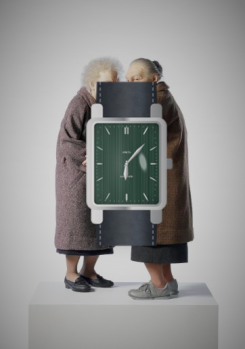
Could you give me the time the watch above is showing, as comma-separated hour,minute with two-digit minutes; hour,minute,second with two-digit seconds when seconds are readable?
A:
6,07
